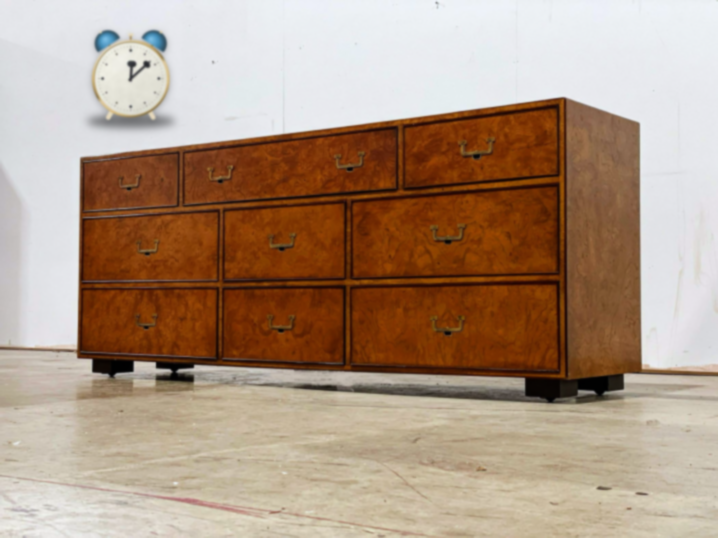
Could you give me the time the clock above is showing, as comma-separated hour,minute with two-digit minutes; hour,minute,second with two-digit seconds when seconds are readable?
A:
12,08
